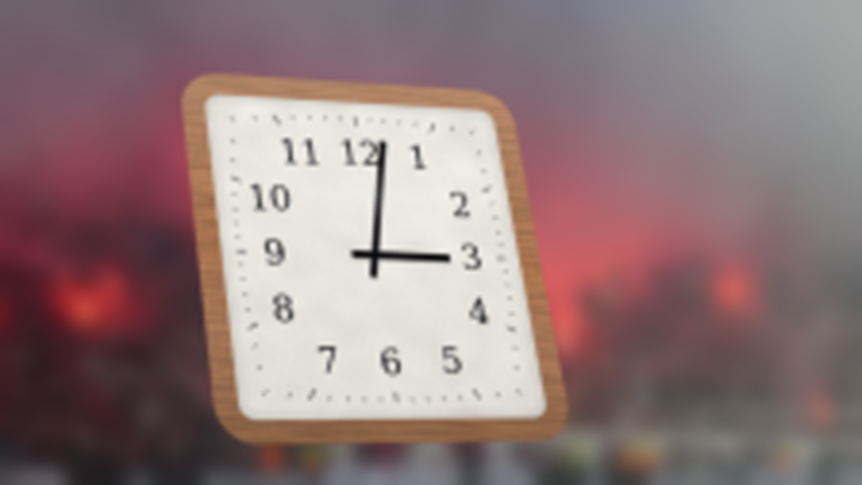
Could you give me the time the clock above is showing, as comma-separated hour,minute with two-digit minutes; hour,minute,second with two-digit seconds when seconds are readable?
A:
3,02
